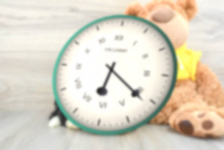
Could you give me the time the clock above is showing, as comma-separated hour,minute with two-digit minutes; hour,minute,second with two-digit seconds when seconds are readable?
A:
6,21
